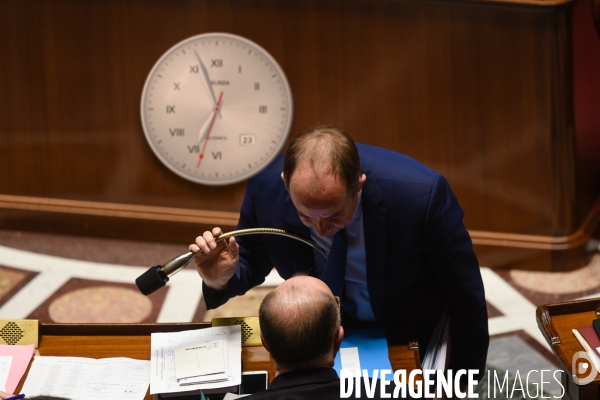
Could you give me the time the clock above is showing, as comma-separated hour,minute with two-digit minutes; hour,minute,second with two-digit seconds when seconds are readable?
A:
6,56,33
